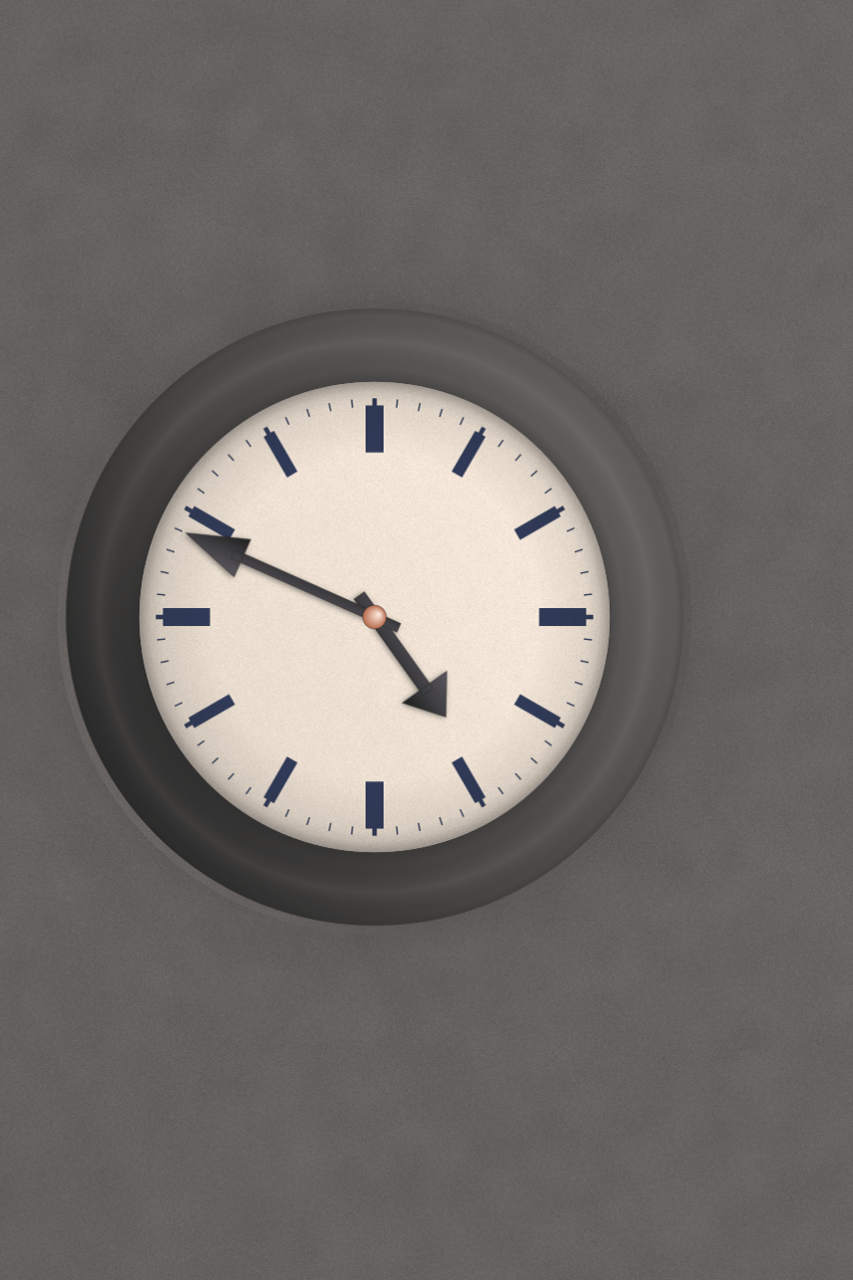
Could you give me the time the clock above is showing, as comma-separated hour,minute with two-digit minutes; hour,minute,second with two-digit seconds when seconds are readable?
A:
4,49
